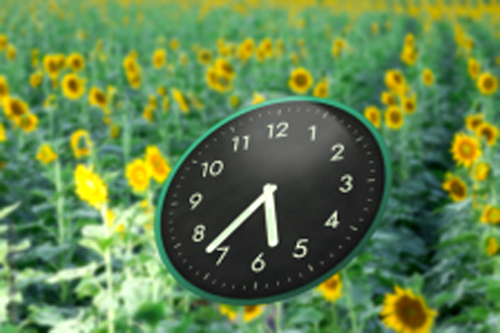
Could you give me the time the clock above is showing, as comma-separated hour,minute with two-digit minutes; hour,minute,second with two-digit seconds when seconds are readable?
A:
5,37
